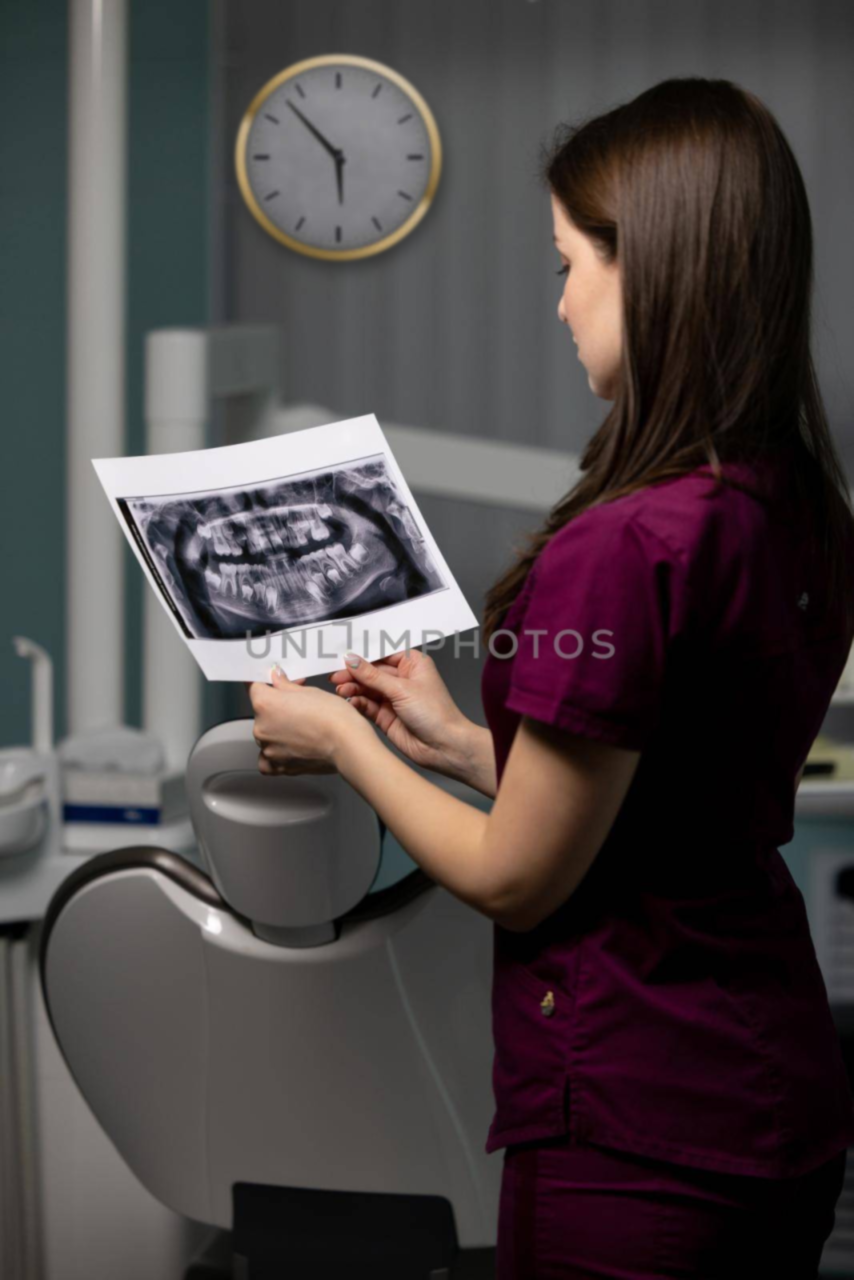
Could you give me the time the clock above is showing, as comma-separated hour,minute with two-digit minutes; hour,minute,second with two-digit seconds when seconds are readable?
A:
5,53
